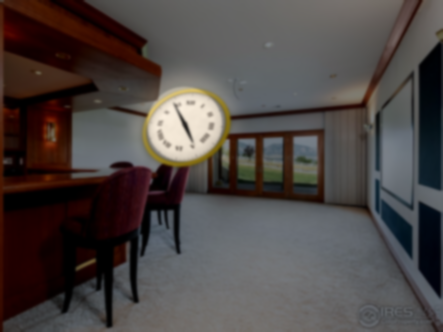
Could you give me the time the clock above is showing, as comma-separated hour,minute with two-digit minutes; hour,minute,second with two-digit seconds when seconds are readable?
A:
4,54
